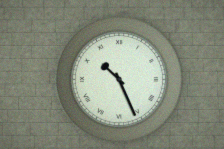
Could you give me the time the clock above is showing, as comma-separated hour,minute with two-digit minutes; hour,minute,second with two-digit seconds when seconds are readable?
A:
10,26
